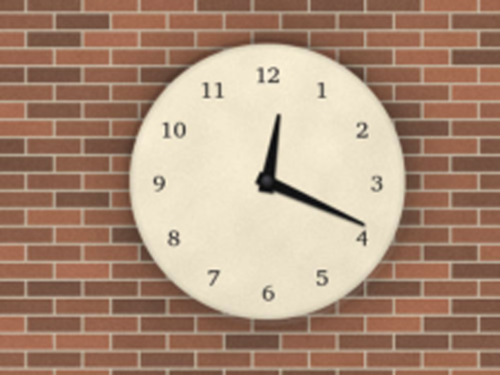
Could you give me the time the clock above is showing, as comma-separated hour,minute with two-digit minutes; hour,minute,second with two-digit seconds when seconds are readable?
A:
12,19
